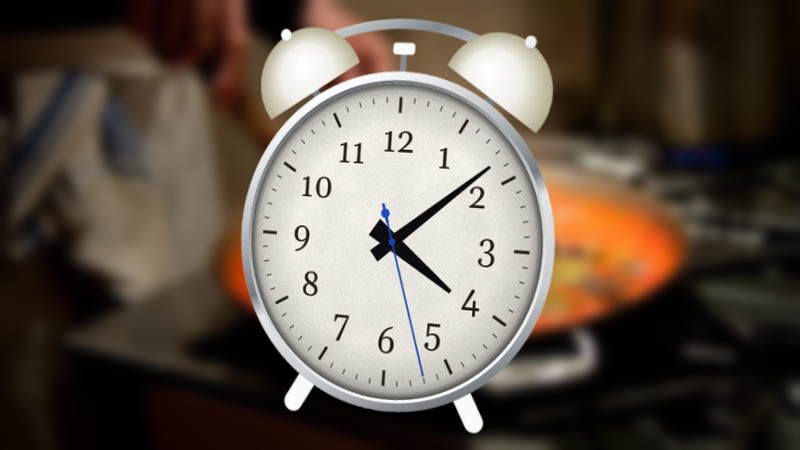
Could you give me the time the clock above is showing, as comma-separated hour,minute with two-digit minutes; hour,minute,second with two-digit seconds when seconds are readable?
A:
4,08,27
